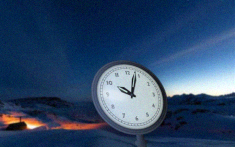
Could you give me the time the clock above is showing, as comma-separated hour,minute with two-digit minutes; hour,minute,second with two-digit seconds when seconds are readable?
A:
10,03
